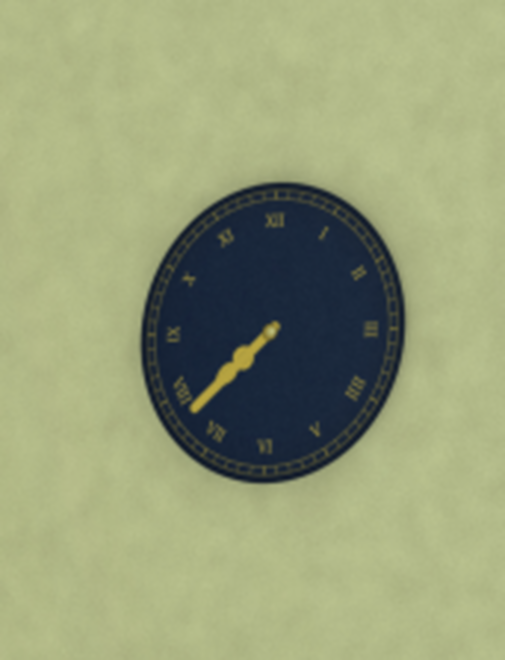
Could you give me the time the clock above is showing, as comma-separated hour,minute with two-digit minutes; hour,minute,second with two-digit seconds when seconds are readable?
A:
7,38
